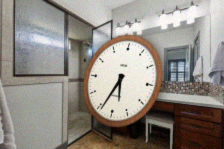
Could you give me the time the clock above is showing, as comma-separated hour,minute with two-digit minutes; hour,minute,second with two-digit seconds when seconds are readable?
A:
5,34
